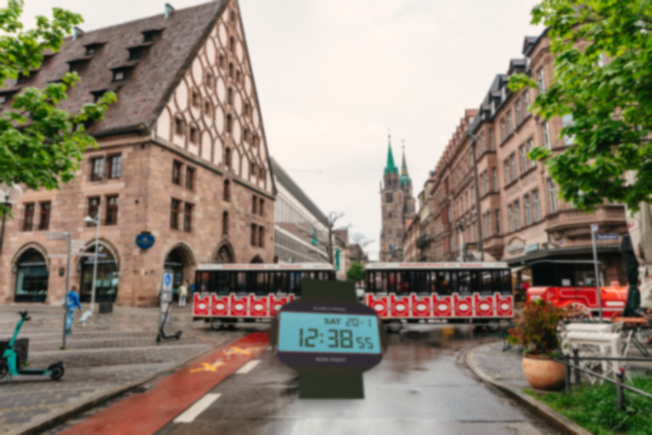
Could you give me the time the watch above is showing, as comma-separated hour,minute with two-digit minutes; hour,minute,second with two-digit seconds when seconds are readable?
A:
12,38,55
